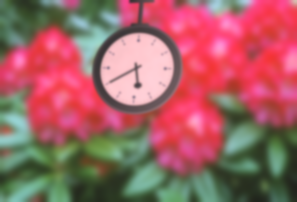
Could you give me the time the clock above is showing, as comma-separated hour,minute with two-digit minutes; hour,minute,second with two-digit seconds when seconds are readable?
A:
5,40
